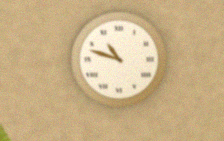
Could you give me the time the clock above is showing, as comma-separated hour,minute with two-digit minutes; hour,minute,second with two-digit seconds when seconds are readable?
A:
10,48
